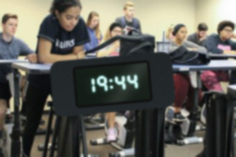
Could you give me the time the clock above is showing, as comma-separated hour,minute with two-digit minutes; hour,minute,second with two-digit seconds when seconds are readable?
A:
19,44
